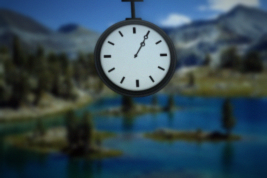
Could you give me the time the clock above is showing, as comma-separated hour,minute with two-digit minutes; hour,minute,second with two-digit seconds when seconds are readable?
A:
1,05
